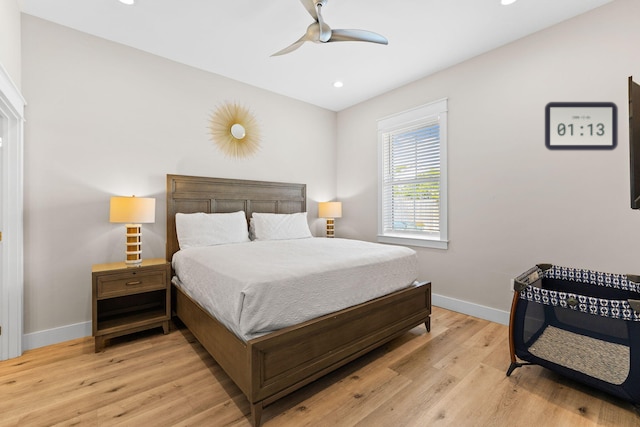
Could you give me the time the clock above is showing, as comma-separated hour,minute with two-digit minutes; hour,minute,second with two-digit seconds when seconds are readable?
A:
1,13
